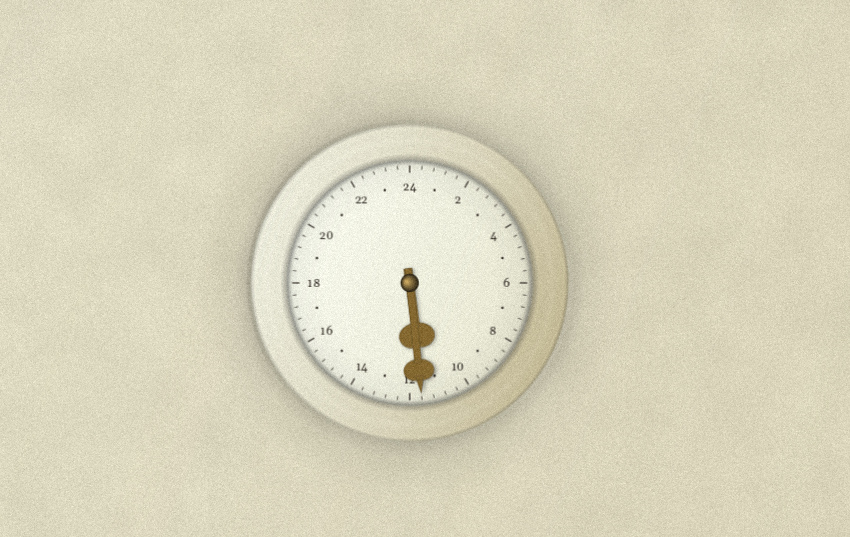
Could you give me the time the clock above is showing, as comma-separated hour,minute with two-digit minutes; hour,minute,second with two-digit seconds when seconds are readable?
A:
11,29
